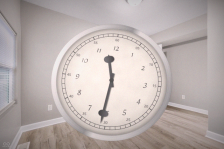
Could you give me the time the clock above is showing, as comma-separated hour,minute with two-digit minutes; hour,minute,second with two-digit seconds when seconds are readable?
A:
11,31
